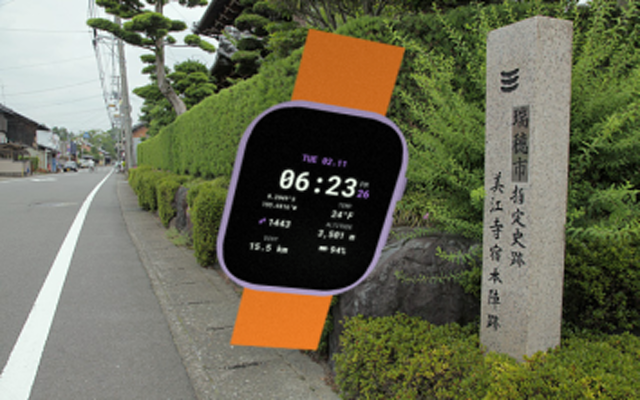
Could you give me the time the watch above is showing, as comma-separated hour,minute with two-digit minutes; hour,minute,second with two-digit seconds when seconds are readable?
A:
6,23
